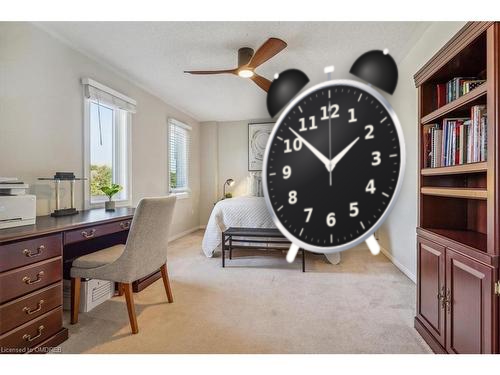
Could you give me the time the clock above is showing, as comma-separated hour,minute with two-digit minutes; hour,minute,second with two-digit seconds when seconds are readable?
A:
1,52,00
